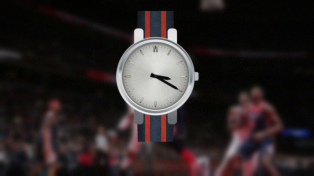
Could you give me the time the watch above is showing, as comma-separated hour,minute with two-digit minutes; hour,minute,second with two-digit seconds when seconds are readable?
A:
3,20
